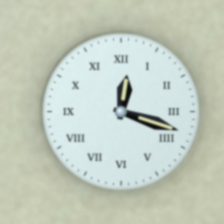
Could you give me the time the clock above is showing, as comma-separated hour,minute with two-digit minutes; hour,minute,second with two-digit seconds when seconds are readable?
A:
12,18
